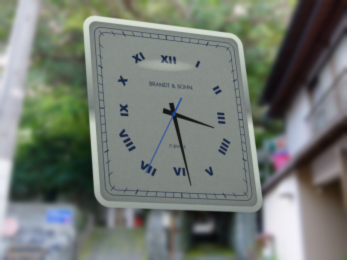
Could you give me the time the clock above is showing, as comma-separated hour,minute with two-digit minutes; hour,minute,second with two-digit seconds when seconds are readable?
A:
3,28,35
